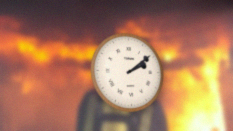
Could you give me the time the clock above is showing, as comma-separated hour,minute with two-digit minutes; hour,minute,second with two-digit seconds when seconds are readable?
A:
2,09
